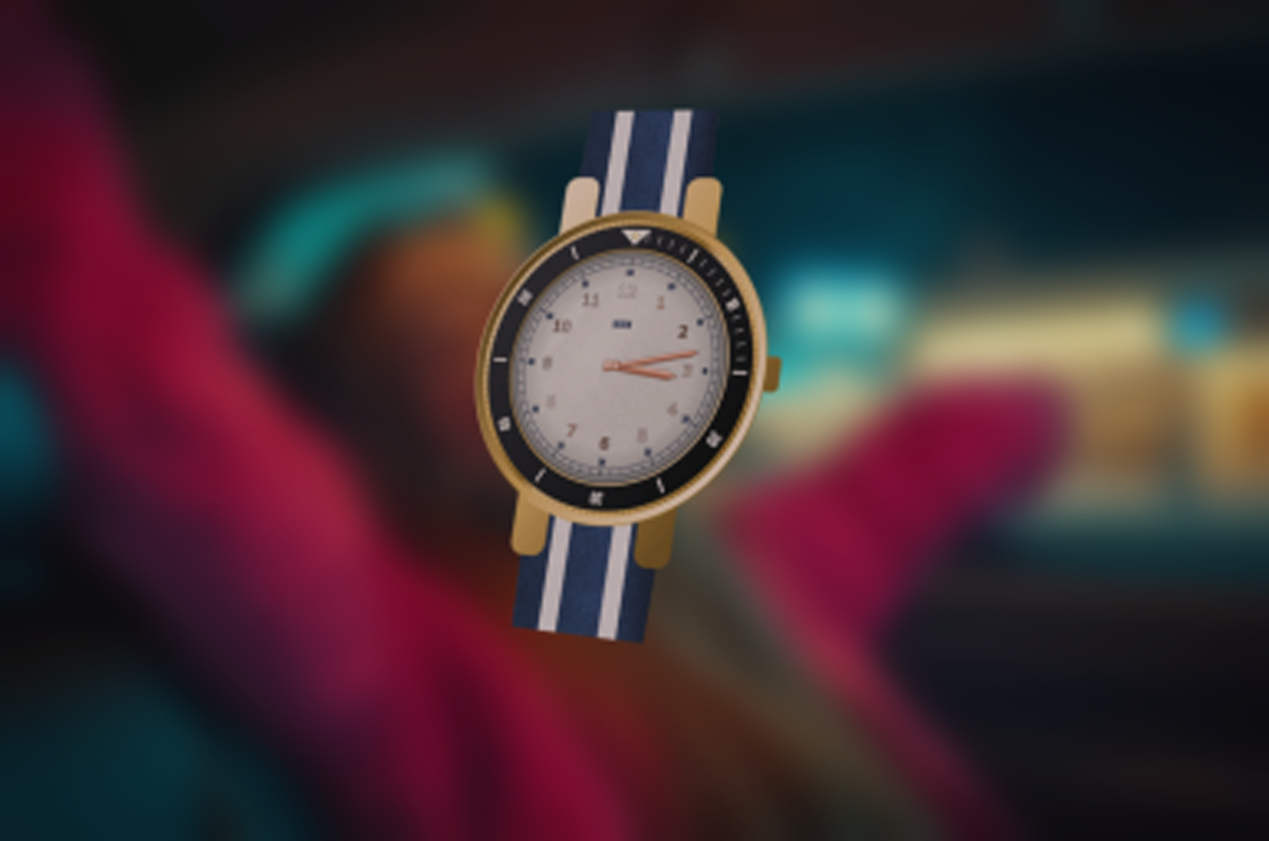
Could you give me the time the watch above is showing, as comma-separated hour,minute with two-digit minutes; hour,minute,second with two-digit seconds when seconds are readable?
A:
3,13
